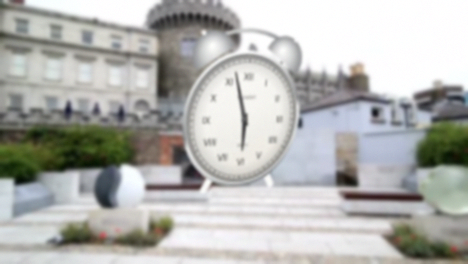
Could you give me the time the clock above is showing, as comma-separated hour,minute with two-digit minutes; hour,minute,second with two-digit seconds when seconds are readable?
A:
5,57
